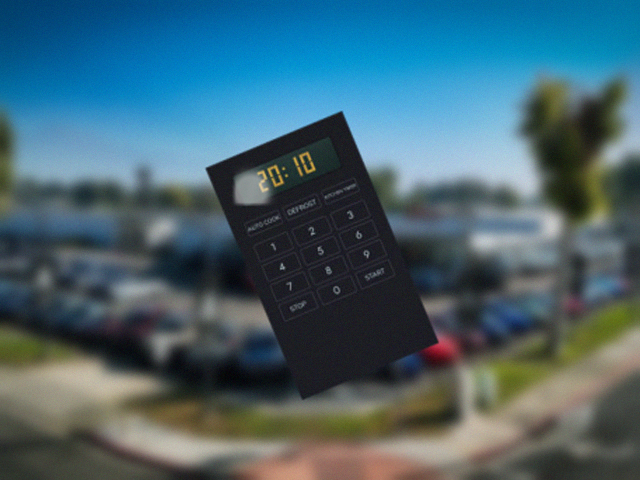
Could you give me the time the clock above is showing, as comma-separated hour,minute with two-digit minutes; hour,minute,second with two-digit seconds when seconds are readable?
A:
20,10
